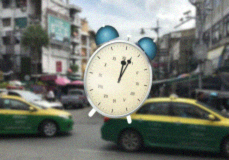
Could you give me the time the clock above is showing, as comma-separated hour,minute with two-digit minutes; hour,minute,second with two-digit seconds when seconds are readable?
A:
12,03
